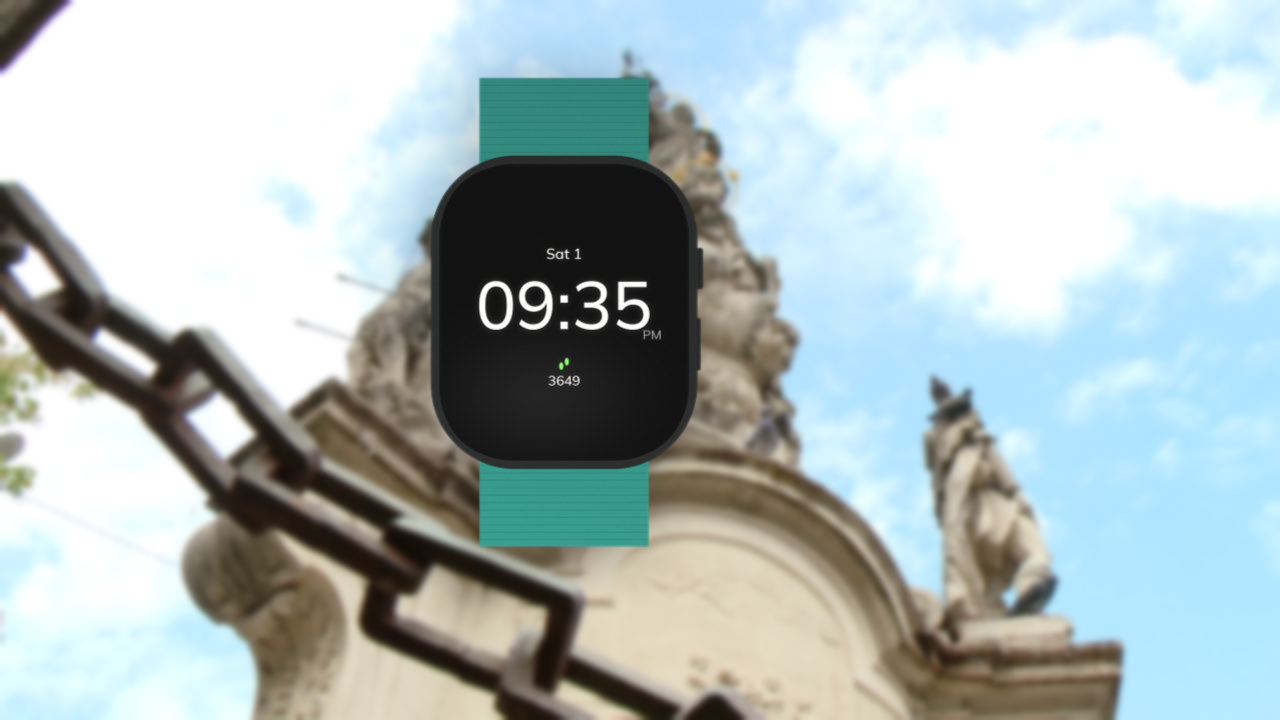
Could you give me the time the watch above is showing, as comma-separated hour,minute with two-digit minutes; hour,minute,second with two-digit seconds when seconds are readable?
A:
9,35
